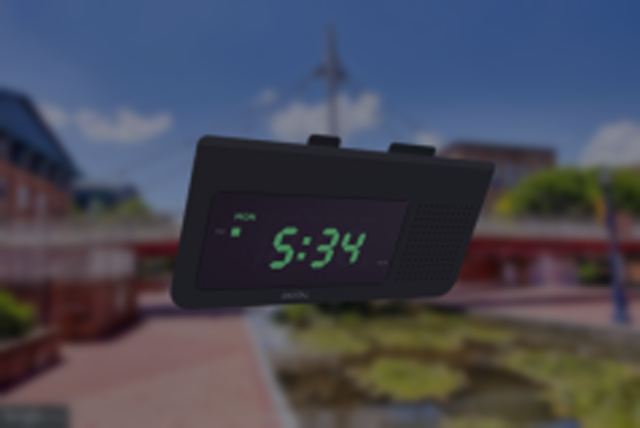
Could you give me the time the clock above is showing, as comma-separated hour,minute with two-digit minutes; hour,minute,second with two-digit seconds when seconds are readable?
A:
5,34
